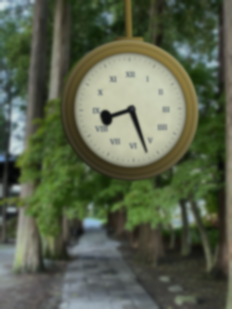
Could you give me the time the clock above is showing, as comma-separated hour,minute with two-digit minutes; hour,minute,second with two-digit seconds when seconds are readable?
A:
8,27
